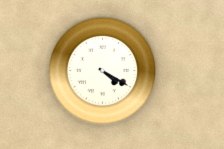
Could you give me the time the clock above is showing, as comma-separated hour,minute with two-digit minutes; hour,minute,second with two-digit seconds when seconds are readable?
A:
4,20
